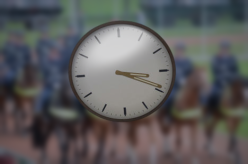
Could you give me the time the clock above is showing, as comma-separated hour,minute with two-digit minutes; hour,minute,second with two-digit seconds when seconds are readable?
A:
3,19
